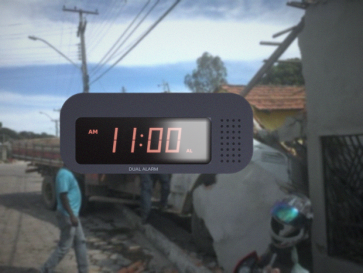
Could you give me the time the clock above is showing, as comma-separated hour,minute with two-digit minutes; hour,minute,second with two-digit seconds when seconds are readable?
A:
11,00
